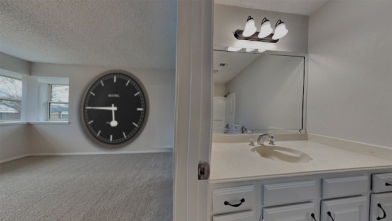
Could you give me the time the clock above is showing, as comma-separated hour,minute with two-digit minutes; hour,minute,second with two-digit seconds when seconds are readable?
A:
5,45
